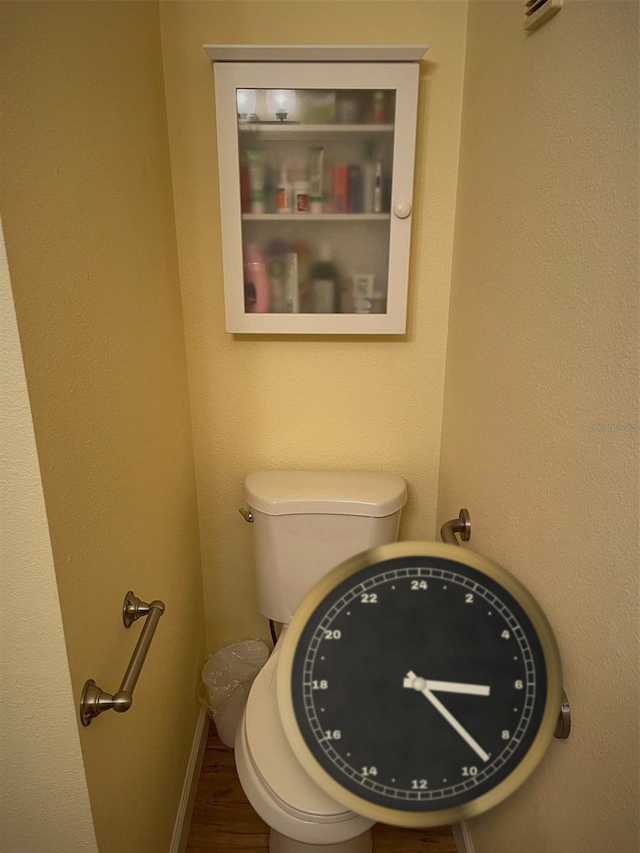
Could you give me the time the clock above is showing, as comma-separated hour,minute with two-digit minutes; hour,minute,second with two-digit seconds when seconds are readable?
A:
6,23
